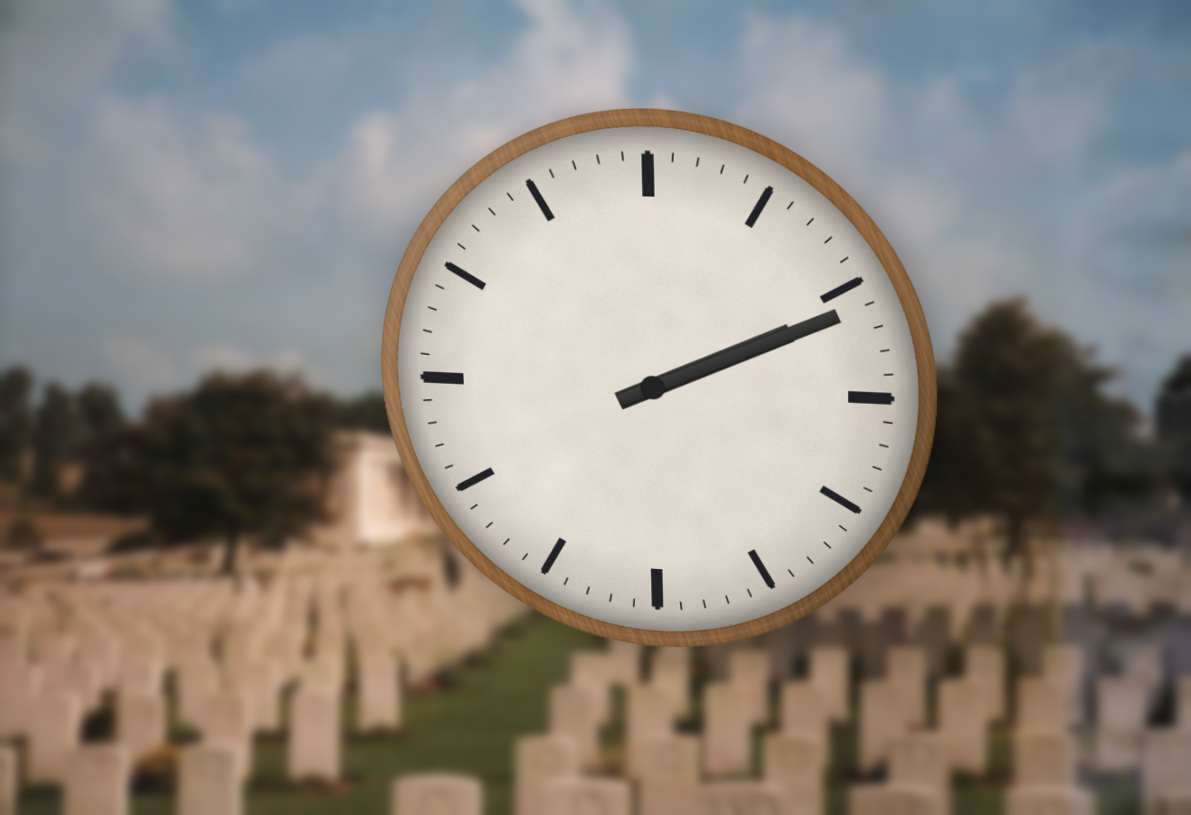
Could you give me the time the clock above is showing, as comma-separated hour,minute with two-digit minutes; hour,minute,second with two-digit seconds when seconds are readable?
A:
2,11
